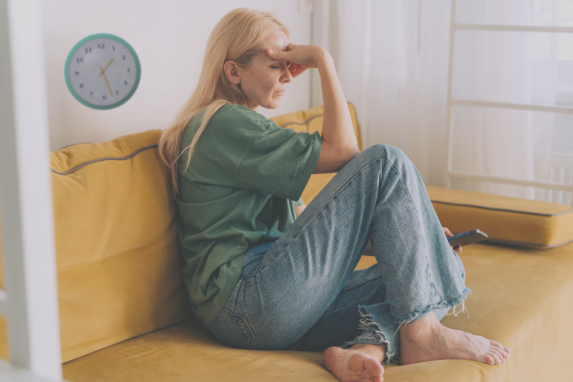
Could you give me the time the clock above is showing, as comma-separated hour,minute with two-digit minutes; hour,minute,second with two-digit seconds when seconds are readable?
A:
1,27
